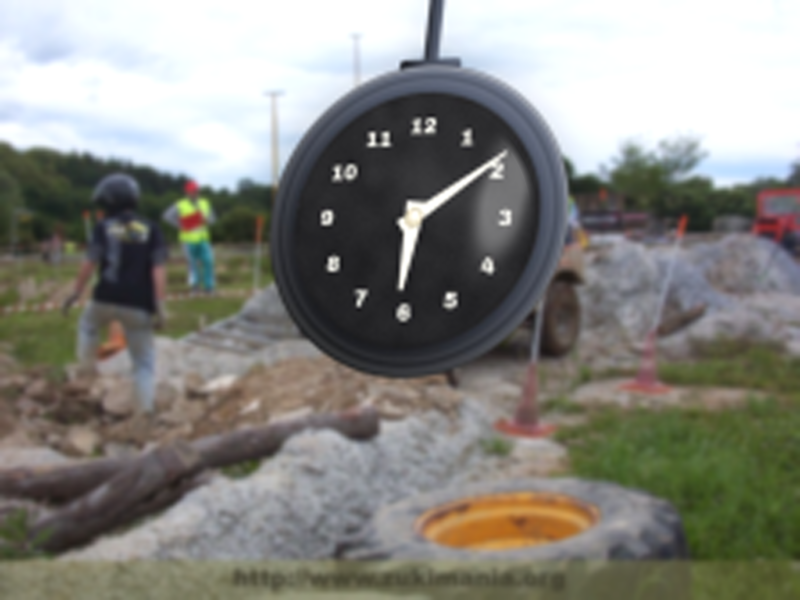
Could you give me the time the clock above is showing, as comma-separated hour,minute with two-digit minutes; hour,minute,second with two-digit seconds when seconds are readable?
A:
6,09
